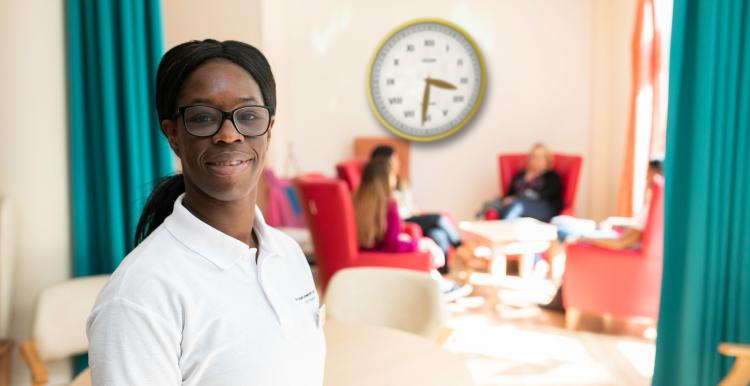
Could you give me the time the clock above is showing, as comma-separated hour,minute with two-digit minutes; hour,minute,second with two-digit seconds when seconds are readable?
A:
3,31
